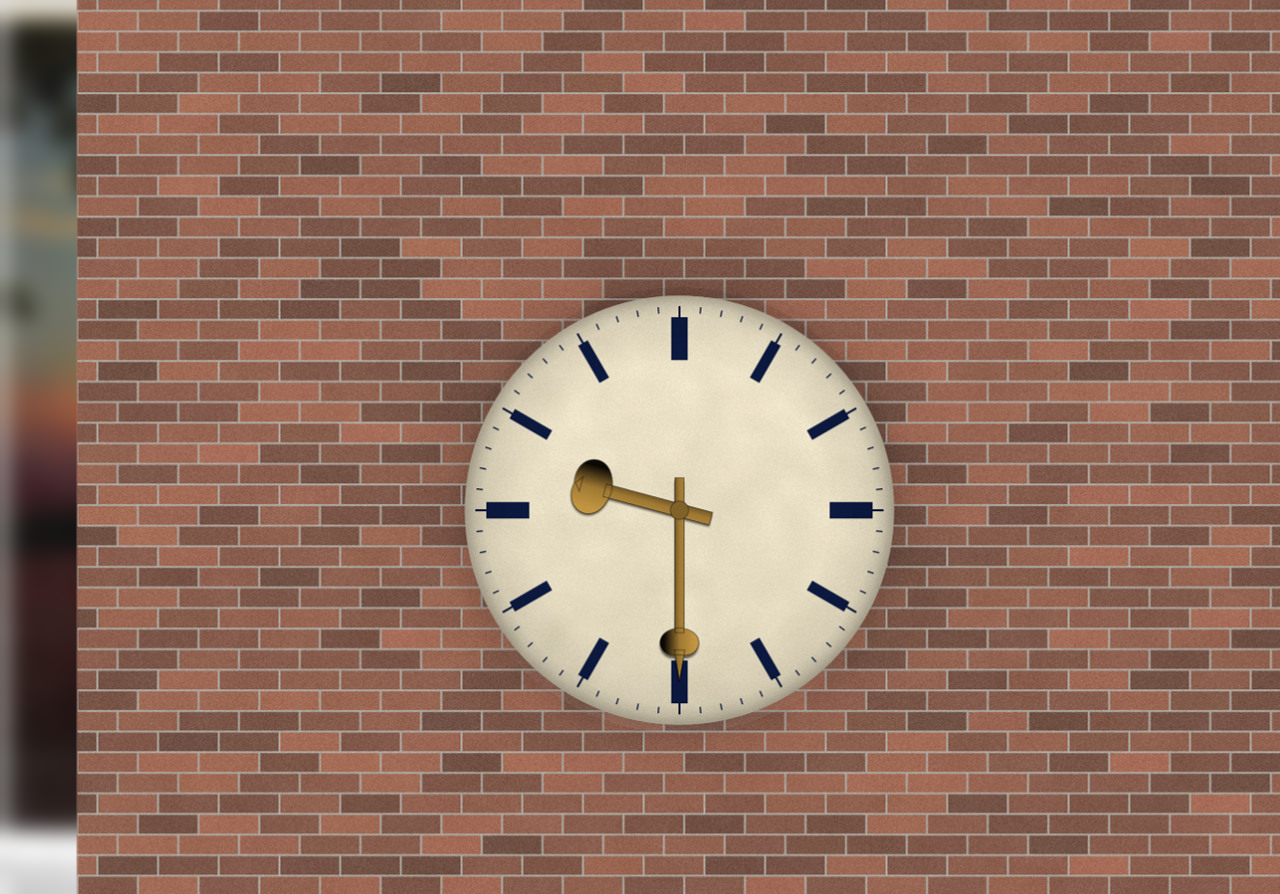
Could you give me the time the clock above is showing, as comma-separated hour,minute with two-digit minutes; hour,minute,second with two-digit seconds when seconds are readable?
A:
9,30
